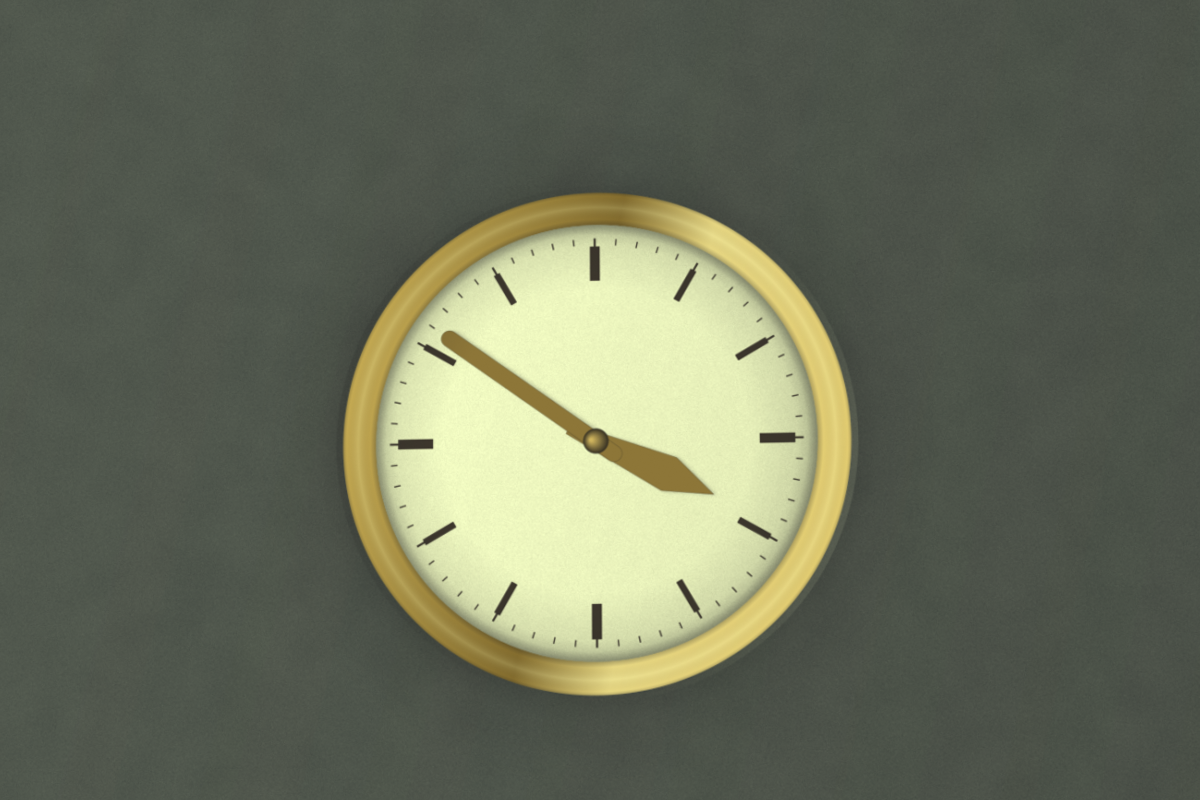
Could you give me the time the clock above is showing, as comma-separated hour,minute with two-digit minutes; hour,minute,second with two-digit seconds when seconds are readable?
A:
3,51
